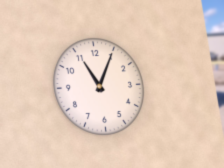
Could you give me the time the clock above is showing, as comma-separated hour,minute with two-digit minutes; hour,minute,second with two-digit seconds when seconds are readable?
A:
11,05
